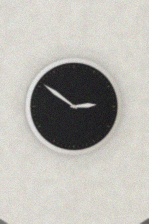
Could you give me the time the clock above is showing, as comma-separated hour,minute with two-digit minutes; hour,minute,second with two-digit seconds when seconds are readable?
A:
2,51
